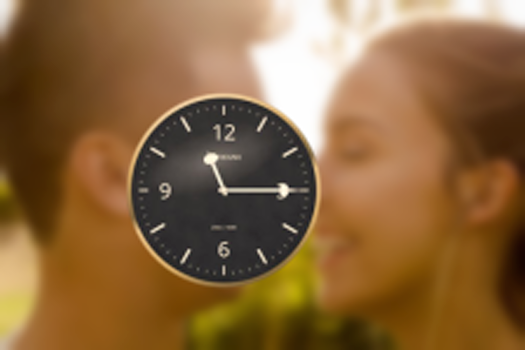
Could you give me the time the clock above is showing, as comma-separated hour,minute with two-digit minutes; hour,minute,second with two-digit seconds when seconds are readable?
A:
11,15
